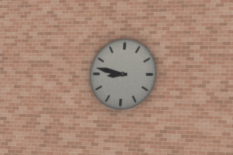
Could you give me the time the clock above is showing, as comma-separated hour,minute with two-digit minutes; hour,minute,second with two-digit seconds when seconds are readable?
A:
8,47
